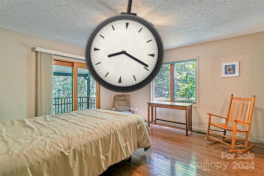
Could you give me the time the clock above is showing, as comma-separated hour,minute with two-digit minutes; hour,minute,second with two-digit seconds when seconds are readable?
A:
8,19
